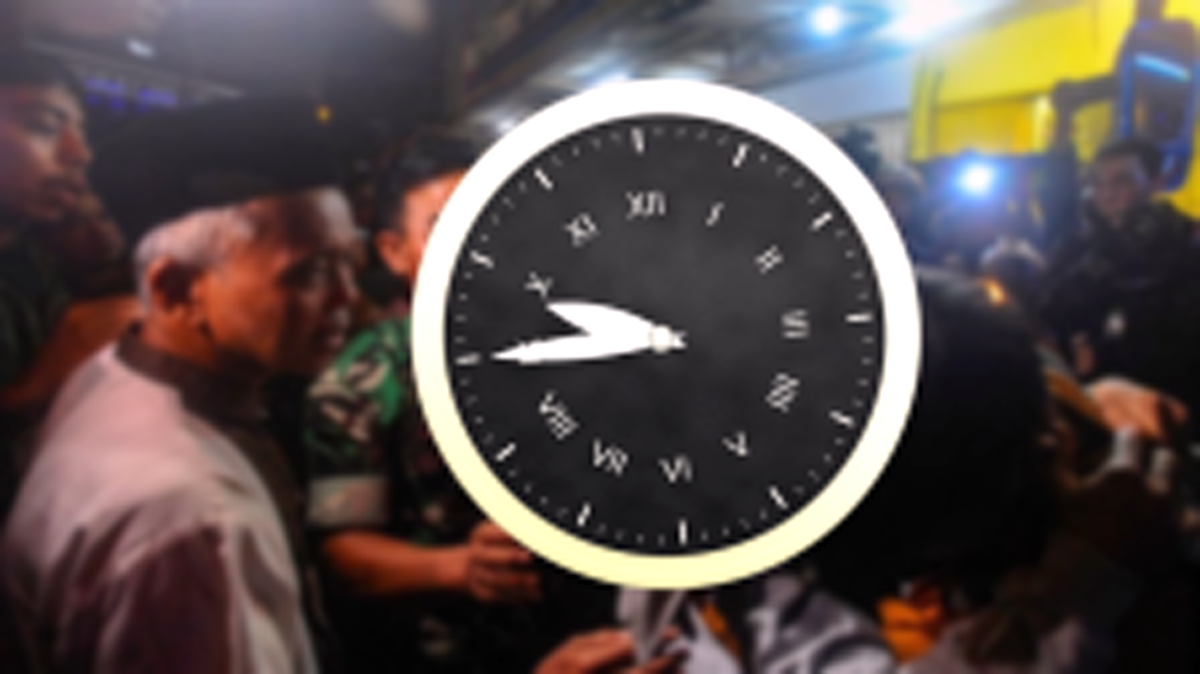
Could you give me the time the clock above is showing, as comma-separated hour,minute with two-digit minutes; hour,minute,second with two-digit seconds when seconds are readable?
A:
9,45
